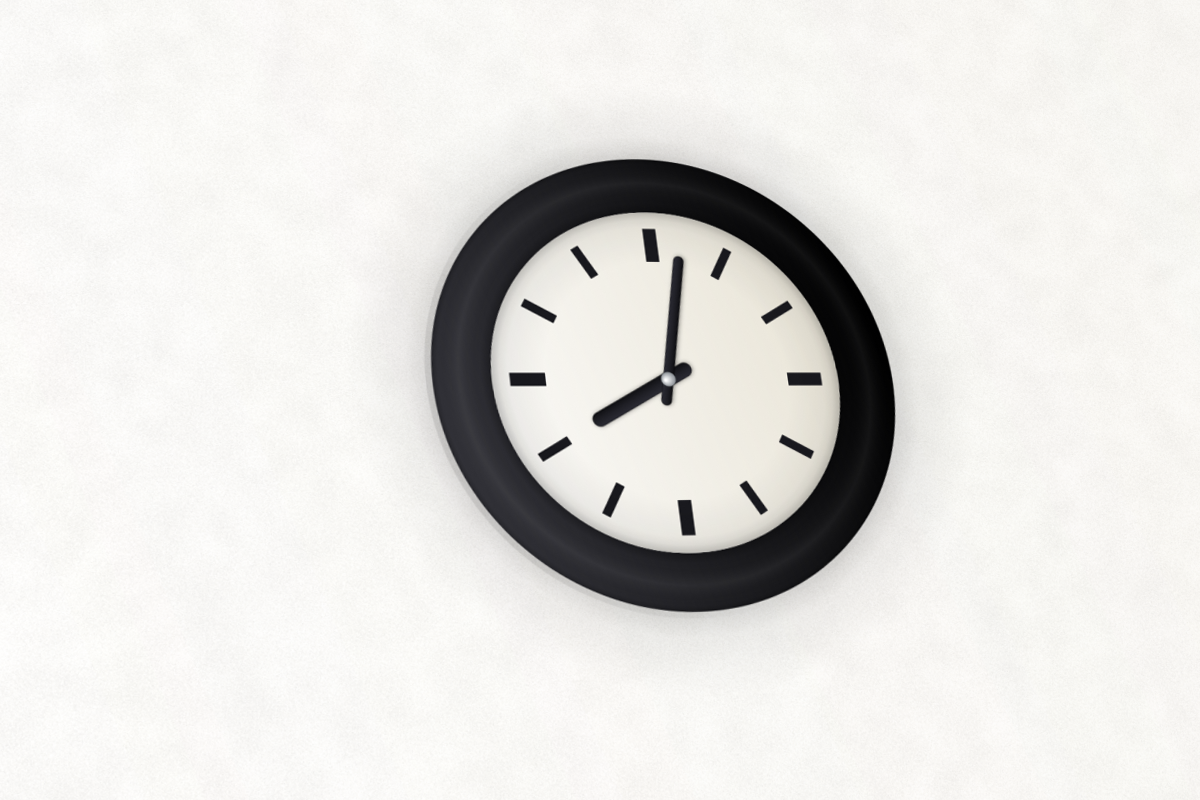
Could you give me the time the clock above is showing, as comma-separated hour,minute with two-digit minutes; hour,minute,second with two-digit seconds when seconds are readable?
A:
8,02
